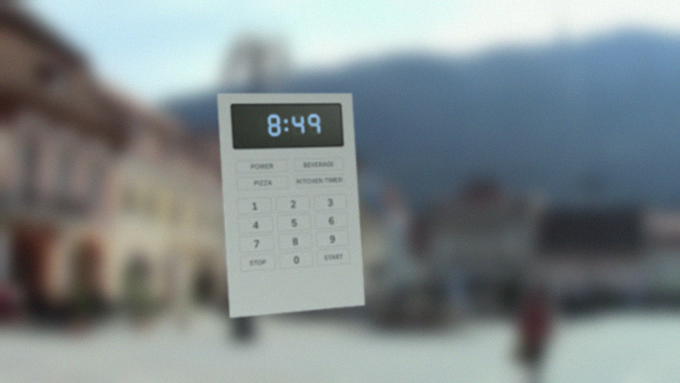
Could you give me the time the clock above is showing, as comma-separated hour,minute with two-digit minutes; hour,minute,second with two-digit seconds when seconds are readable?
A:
8,49
